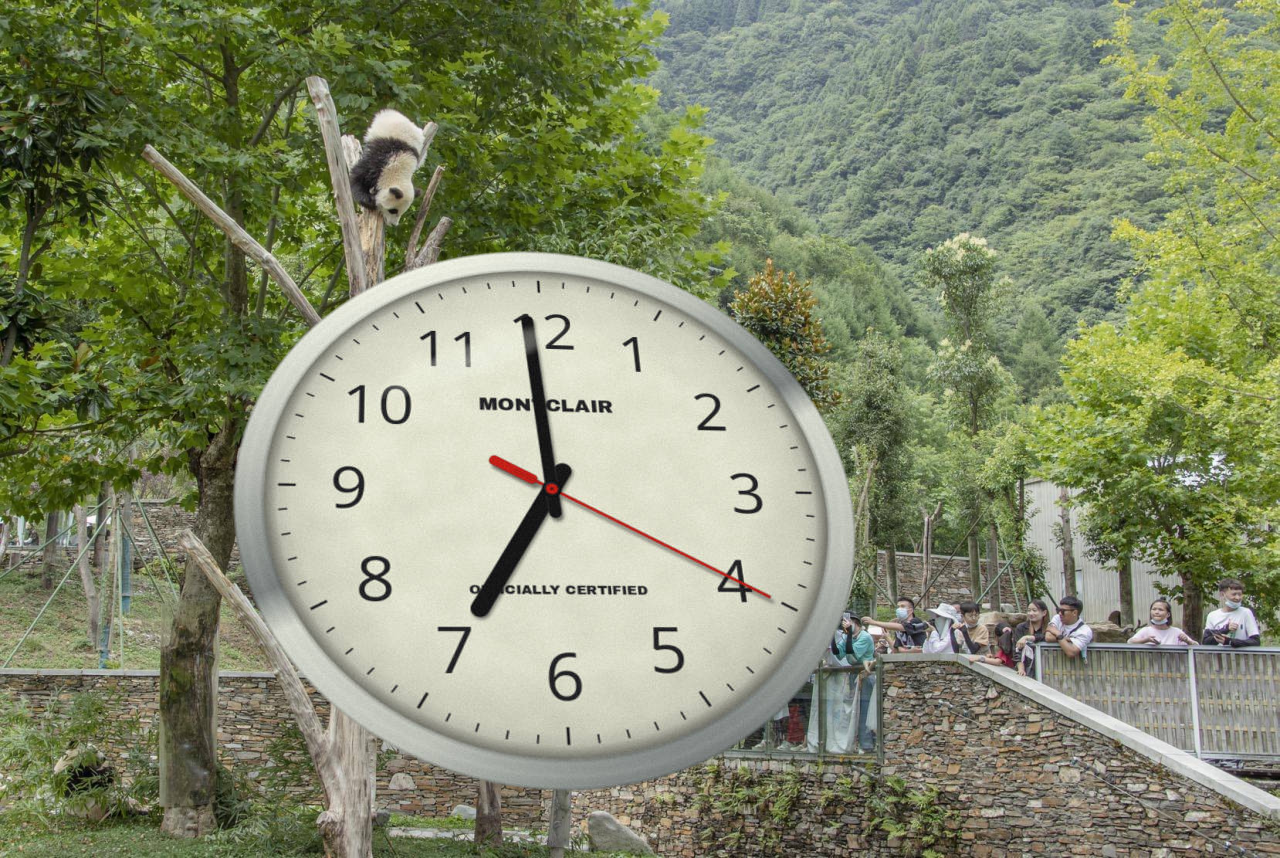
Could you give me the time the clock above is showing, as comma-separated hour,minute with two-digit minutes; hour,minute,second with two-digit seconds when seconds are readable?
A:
6,59,20
